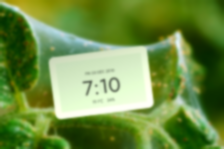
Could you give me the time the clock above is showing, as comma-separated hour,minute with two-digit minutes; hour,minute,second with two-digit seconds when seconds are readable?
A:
7,10
